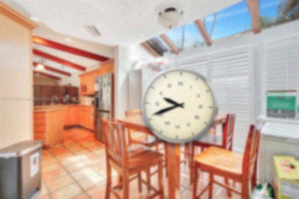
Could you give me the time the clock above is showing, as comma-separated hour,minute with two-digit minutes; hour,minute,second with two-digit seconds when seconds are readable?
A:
9,41
